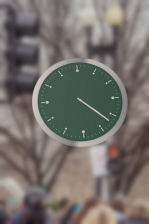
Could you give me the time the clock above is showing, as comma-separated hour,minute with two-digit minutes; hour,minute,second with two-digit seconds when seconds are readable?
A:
4,22
